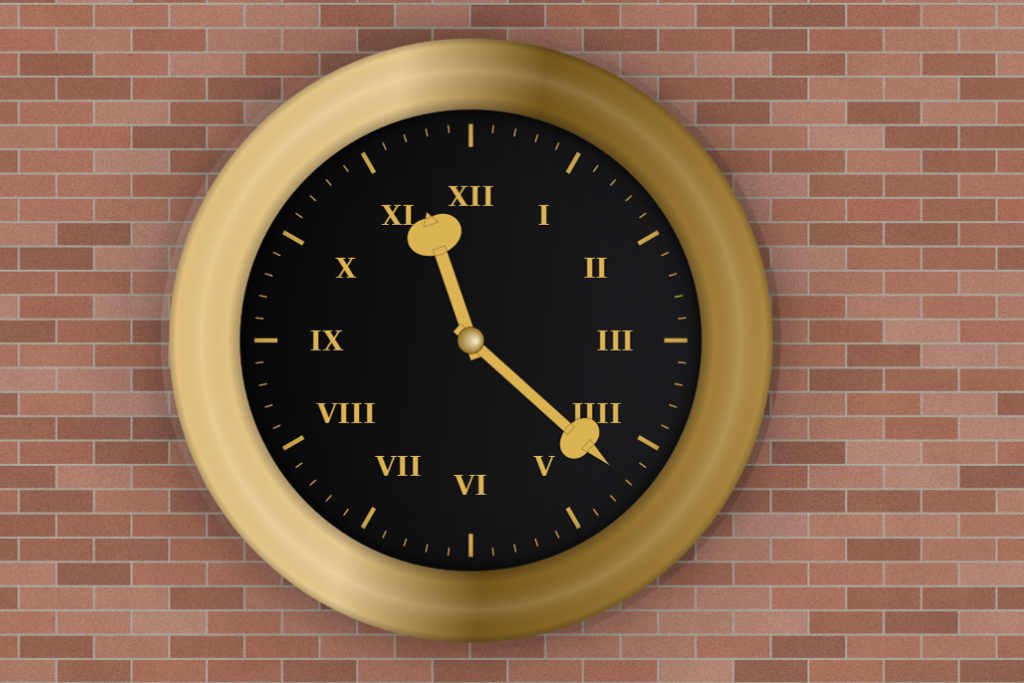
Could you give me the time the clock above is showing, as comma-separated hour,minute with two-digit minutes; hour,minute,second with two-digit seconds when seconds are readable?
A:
11,22
